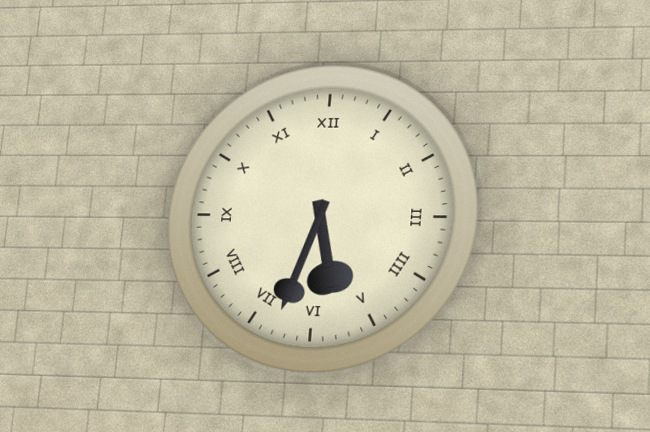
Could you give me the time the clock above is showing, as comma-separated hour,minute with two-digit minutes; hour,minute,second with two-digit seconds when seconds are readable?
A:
5,33
